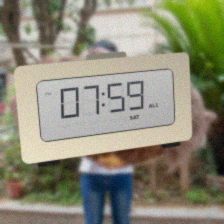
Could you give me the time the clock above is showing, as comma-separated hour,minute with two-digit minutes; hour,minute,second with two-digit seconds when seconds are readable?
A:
7,59
